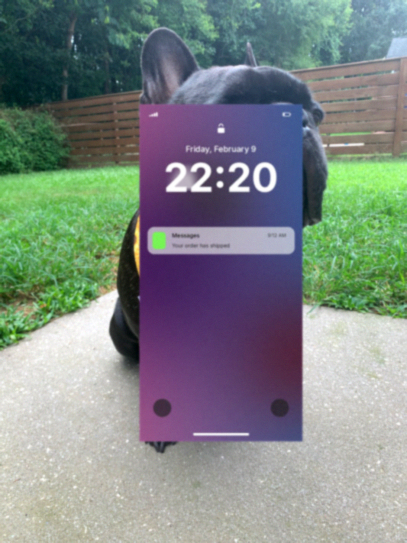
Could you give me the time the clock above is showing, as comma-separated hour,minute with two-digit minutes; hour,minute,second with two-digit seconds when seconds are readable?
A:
22,20
